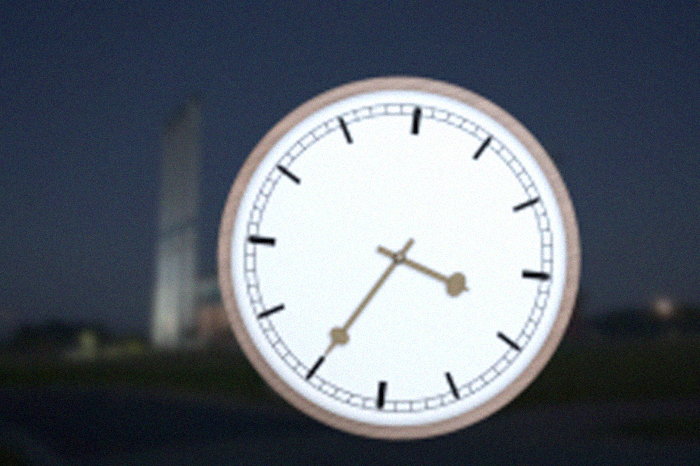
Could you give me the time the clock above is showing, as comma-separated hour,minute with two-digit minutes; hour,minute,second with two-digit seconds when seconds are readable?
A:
3,35
